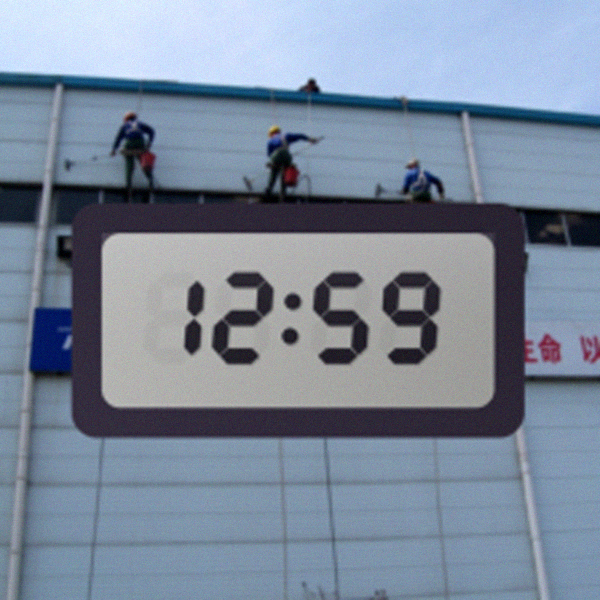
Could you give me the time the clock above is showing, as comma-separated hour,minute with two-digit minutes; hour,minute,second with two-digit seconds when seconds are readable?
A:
12,59
